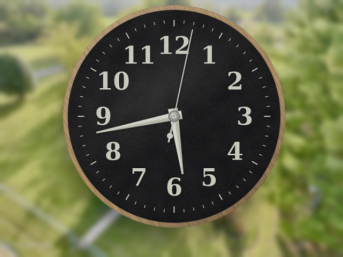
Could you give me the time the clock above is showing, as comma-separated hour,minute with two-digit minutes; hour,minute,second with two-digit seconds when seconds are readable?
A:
5,43,02
